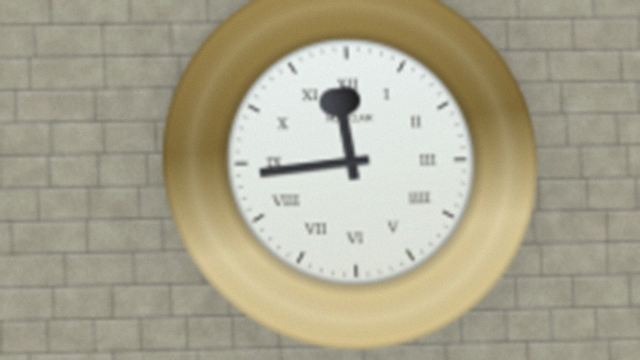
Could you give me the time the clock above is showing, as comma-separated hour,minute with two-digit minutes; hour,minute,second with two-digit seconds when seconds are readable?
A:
11,44
